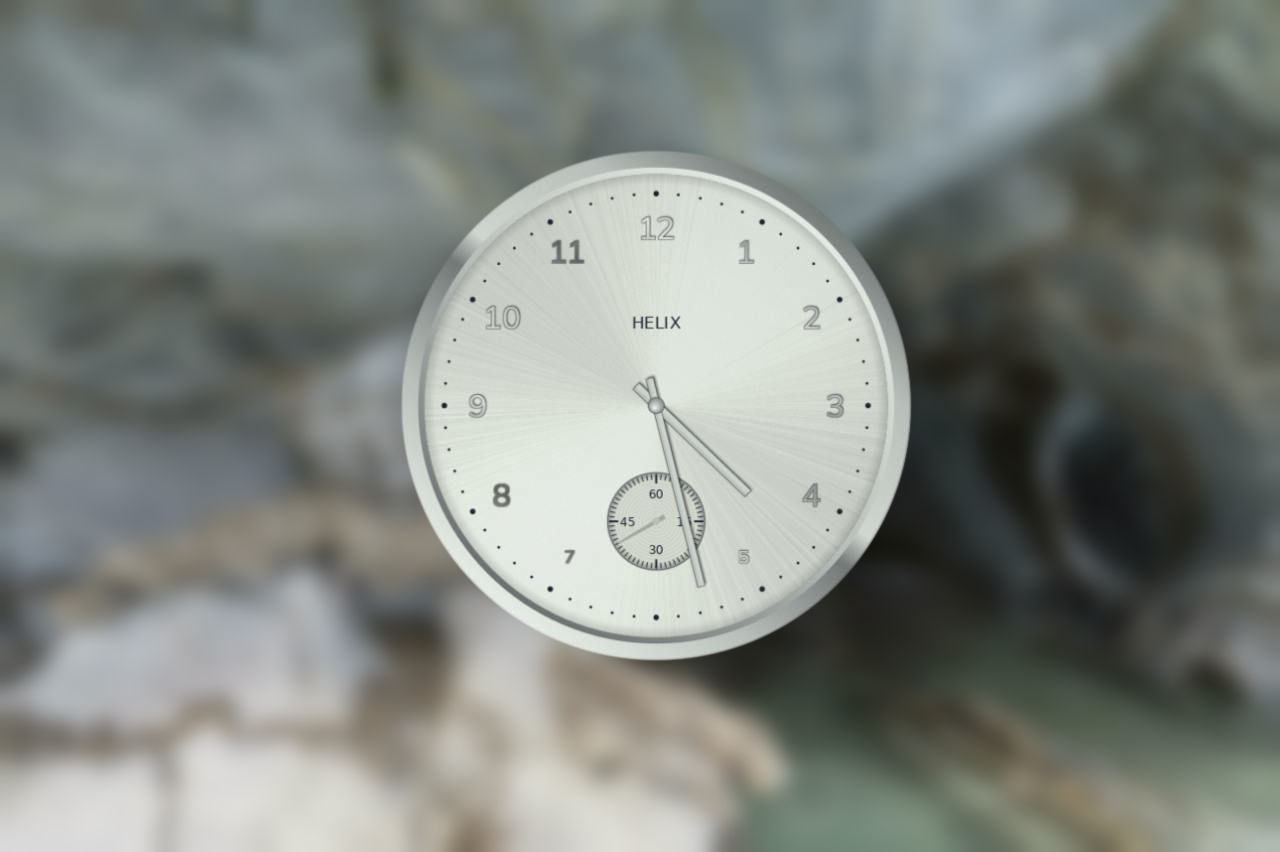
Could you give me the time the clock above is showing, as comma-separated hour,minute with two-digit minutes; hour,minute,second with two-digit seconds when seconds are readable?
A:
4,27,40
